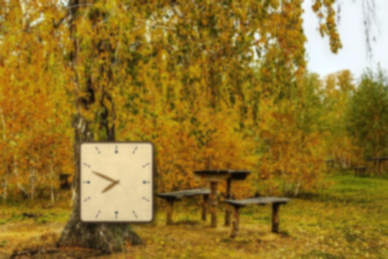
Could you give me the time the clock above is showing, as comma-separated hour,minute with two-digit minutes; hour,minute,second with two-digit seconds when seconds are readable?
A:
7,49
